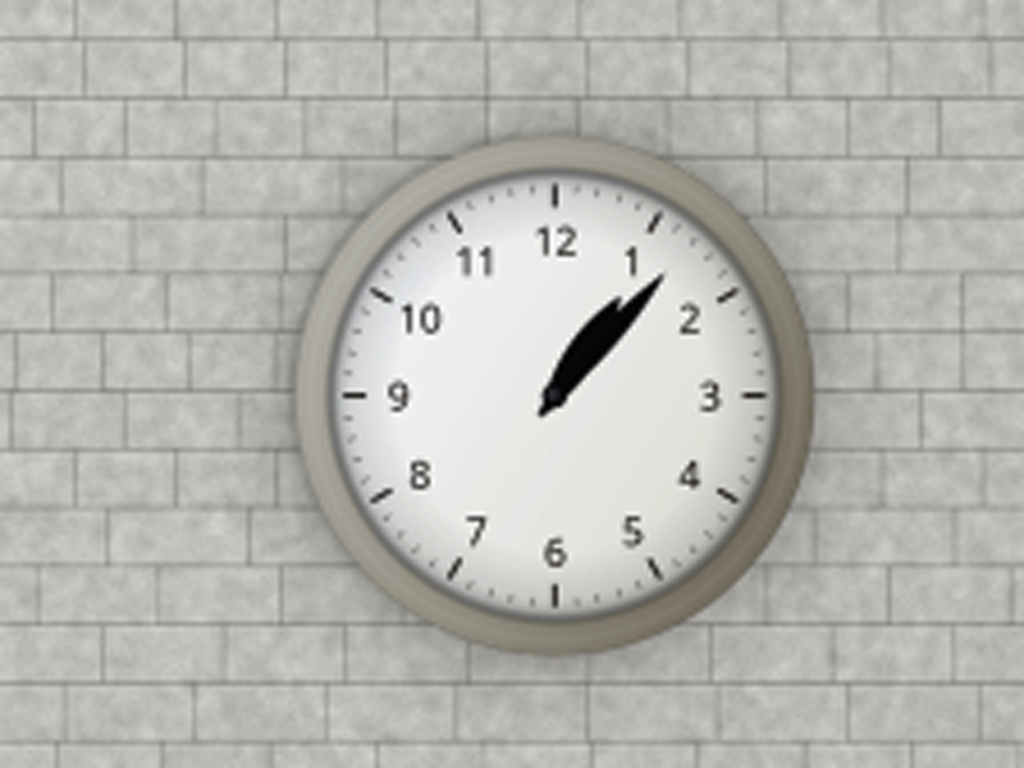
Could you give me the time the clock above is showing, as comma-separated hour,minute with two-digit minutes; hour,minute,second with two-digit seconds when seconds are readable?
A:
1,07
